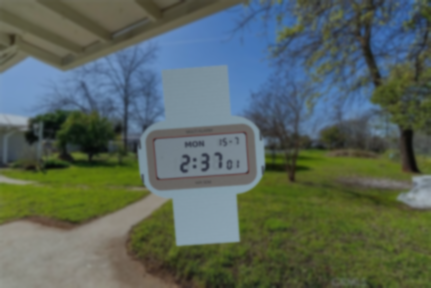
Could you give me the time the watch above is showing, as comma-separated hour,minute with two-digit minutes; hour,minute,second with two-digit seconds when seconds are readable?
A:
2,37
